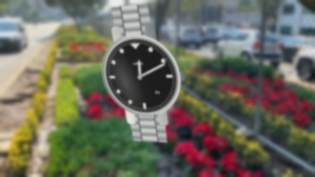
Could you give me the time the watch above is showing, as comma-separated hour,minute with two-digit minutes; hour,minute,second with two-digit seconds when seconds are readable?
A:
12,11
